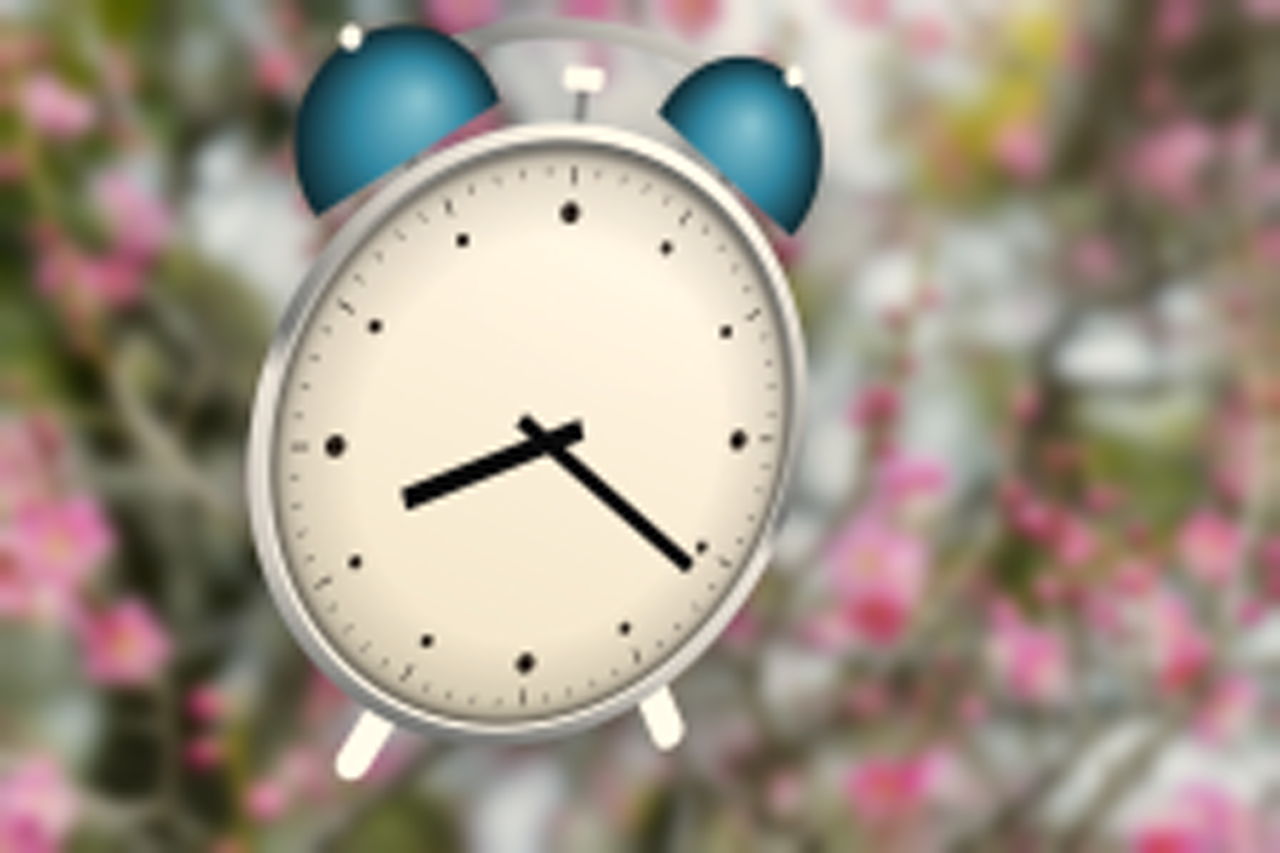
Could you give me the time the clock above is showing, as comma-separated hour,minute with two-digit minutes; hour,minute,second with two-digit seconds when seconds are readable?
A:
8,21
